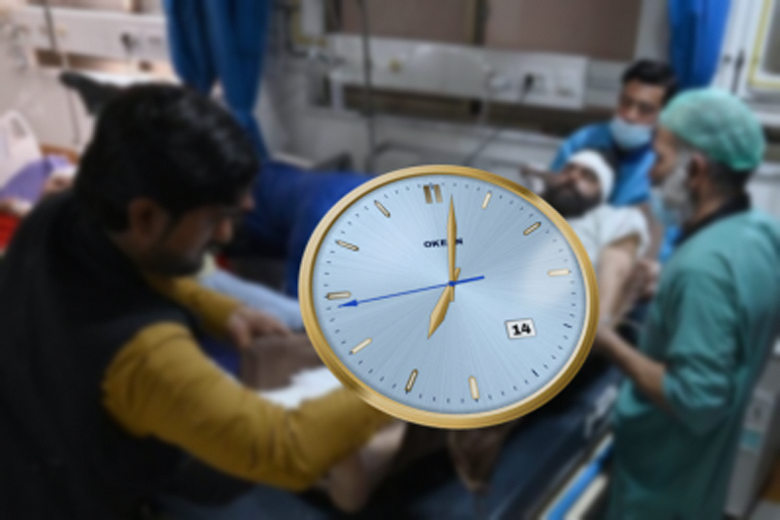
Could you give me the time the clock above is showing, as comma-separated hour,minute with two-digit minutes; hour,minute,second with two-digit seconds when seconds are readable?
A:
7,01,44
